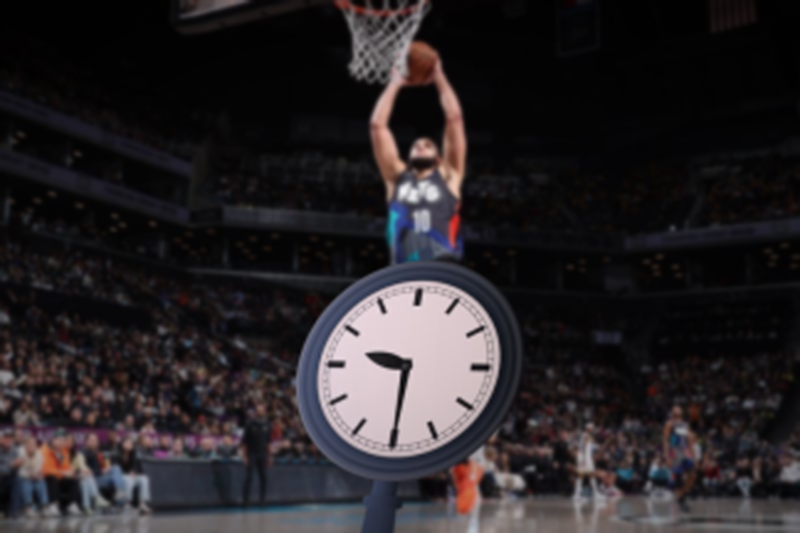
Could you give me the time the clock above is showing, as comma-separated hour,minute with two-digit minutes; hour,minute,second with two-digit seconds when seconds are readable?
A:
9,30
